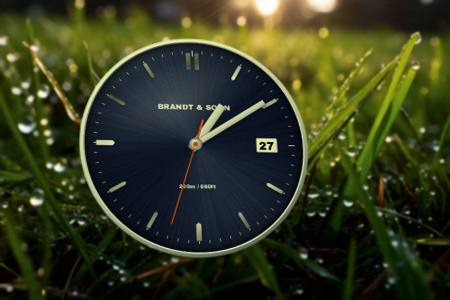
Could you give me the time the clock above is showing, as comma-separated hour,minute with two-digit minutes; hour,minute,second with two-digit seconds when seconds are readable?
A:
1,09,33
